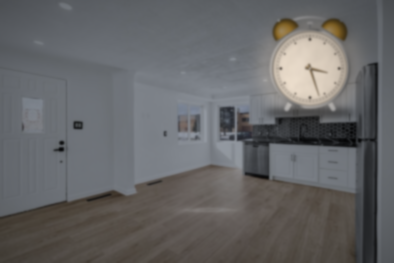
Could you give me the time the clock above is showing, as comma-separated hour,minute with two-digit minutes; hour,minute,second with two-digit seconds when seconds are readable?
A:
3,27
